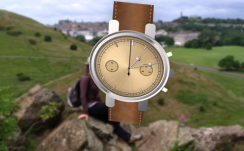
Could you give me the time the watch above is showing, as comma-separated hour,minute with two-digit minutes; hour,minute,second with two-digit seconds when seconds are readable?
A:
1,12
